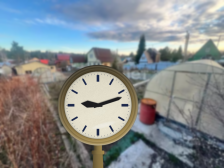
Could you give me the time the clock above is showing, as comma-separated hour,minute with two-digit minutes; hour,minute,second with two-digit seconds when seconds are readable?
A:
9,12
